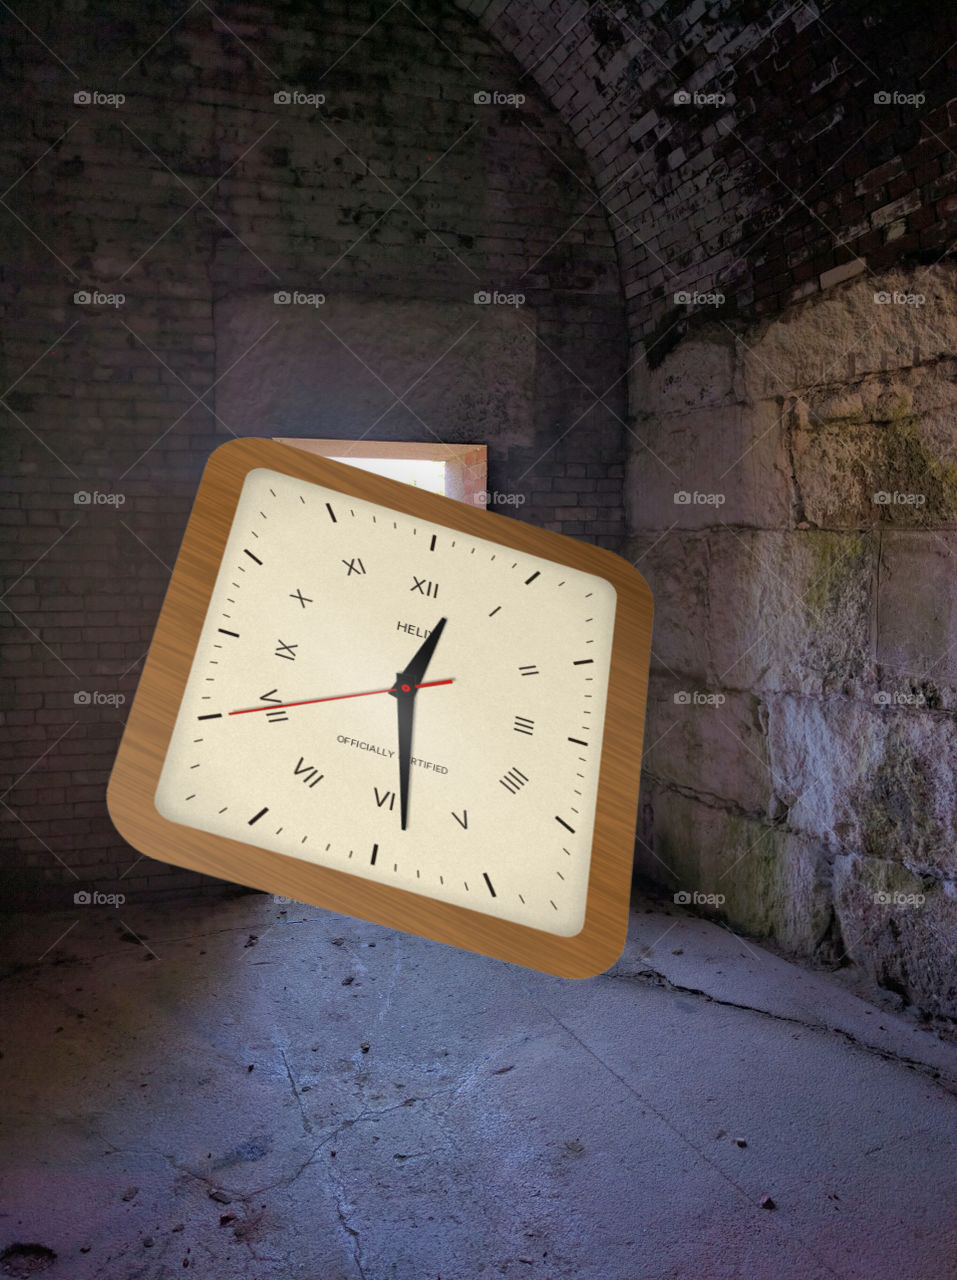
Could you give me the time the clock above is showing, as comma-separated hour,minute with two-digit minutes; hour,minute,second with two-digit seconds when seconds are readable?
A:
12,28,40
